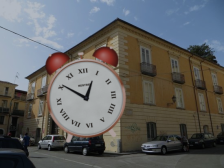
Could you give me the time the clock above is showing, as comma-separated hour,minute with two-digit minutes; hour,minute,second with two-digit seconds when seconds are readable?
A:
12,51
